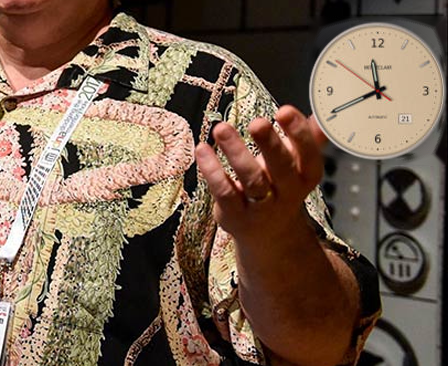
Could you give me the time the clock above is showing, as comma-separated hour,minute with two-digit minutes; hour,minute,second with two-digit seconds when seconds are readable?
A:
11,40,51
